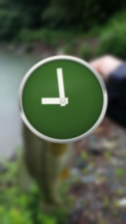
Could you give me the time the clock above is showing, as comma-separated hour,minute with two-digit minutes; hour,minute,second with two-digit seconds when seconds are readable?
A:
8,59
